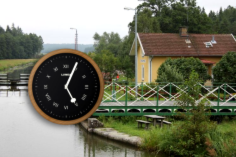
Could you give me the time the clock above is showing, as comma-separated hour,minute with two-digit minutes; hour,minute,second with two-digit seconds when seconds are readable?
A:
5,04
